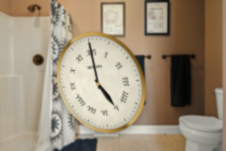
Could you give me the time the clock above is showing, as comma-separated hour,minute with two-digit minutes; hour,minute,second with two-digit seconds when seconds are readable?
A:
5,00
